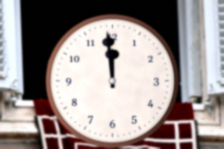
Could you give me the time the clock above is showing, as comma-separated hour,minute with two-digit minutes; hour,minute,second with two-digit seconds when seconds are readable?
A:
11,59
